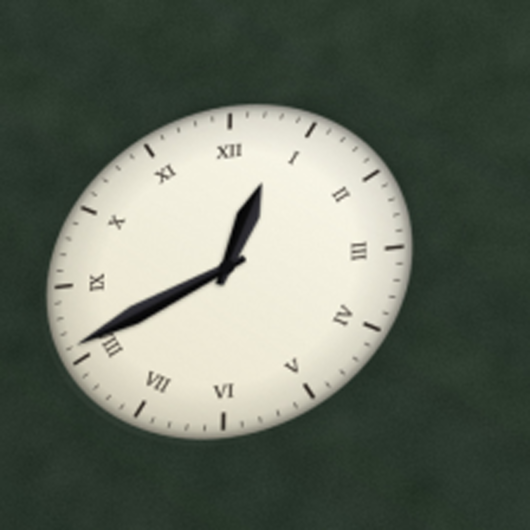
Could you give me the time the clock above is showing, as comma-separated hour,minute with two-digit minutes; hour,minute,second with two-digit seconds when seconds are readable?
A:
12,41
